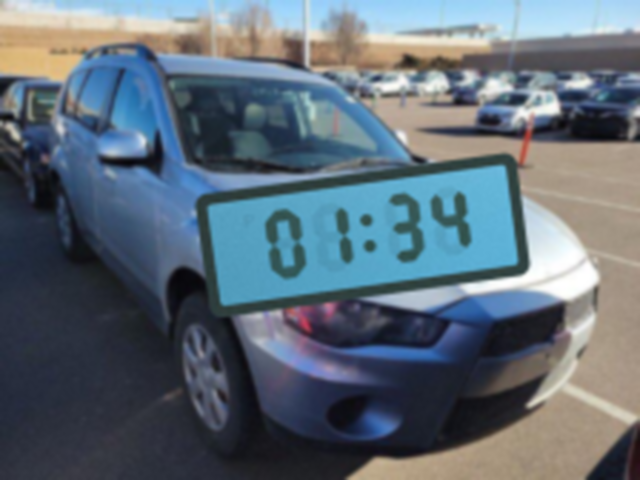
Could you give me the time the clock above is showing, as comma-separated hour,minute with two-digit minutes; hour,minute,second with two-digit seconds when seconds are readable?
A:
1,34
